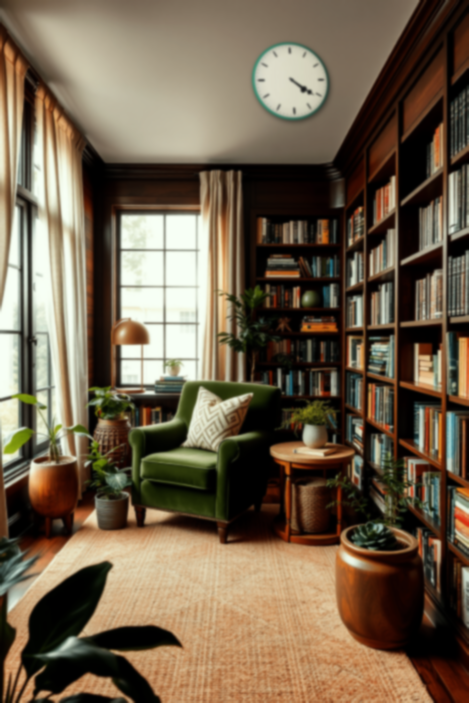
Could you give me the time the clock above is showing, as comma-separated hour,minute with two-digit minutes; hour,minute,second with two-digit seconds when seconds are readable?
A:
4,21
